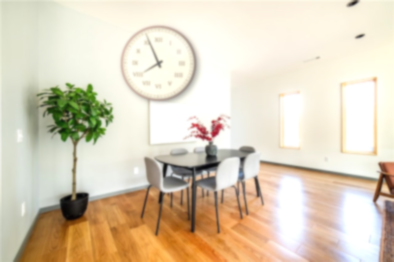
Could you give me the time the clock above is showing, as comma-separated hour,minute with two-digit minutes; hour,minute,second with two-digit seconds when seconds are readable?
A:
7,56
